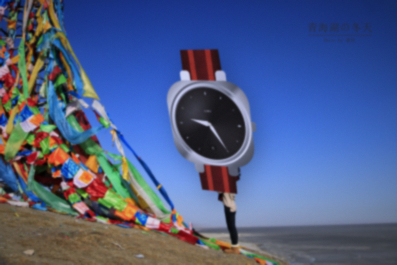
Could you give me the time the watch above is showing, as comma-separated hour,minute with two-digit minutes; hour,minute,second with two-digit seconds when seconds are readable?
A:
9,25
